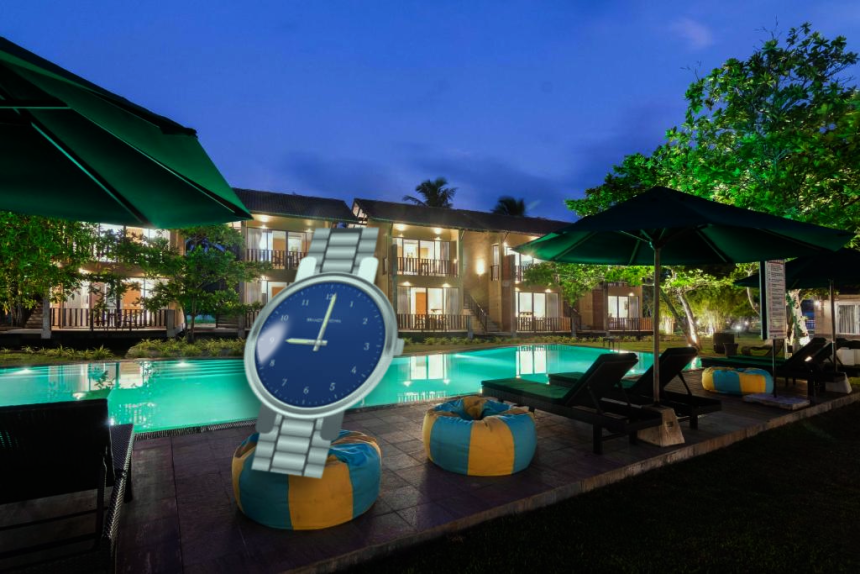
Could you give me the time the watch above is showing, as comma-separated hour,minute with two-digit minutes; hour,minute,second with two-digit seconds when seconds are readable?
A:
9,01
